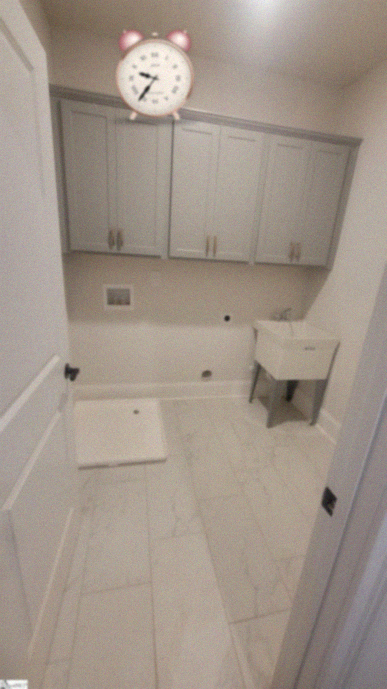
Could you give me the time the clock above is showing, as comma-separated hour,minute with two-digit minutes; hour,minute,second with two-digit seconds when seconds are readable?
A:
9,36
